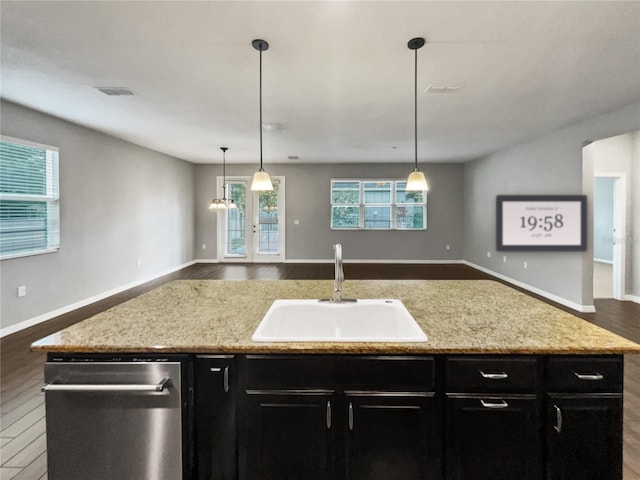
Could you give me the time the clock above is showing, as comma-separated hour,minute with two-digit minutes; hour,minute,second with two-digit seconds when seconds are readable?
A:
19,58
